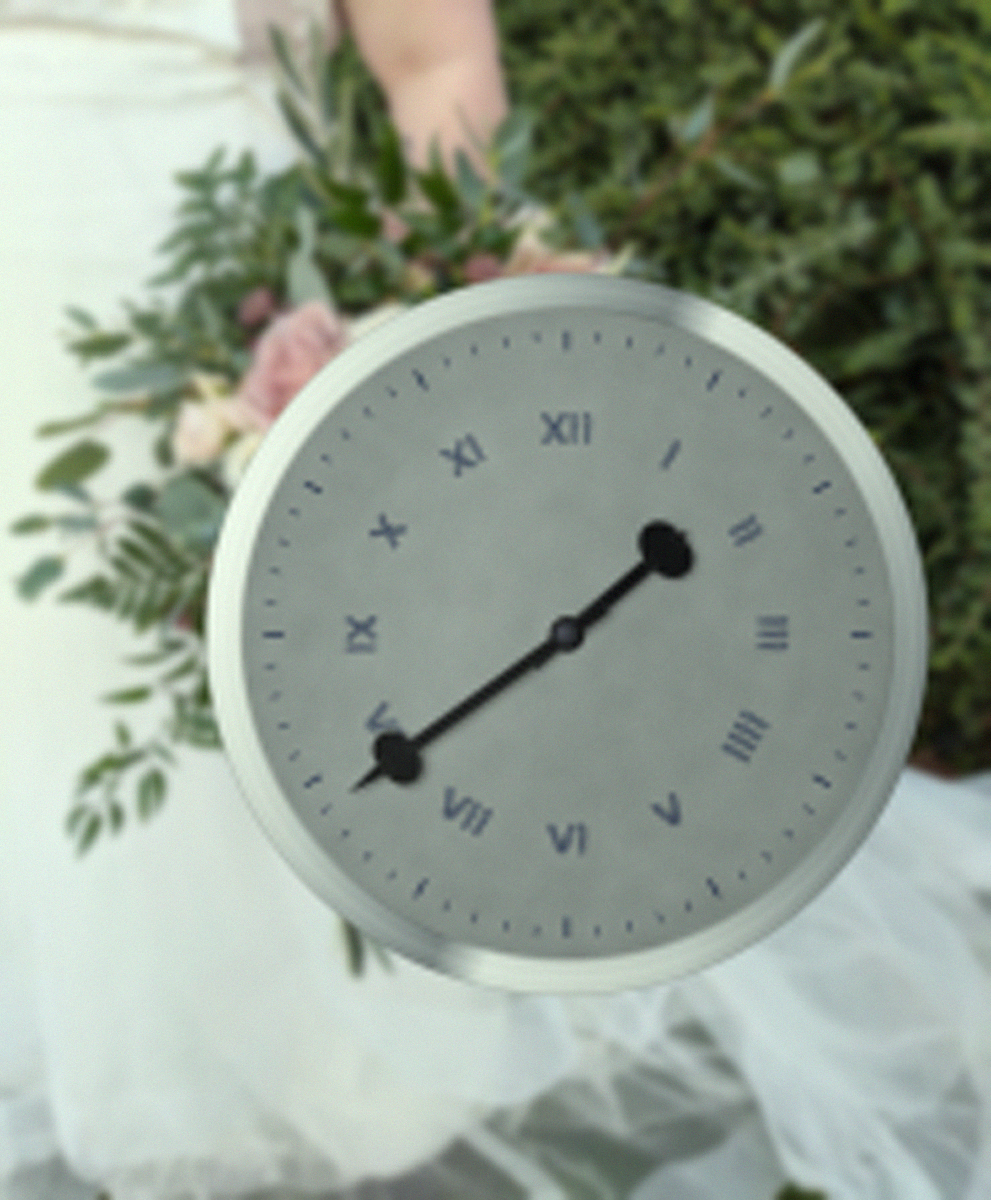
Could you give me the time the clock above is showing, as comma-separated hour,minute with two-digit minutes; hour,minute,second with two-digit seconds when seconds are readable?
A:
1,39
